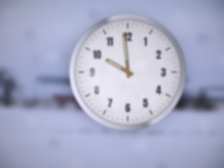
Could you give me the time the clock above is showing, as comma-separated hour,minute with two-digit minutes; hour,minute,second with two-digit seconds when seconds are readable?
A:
9,59
